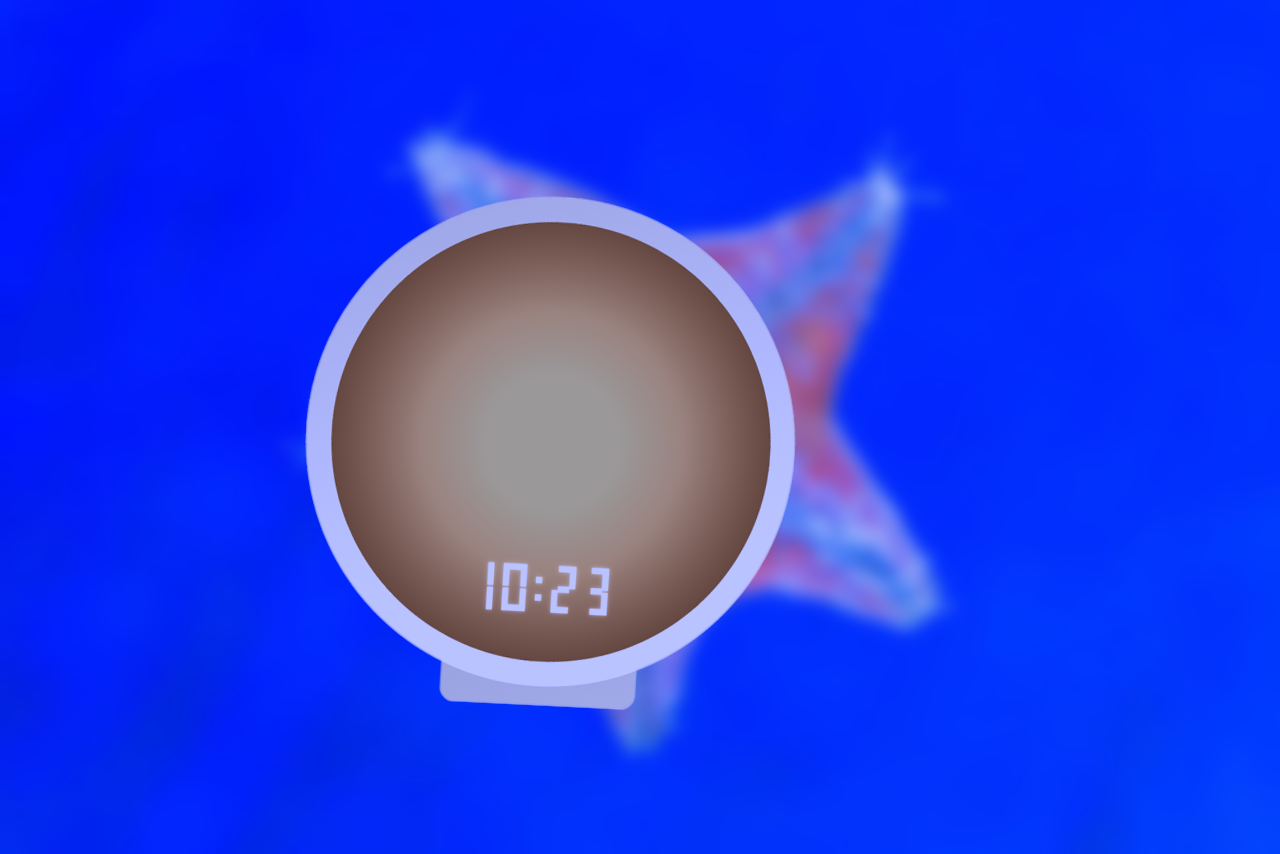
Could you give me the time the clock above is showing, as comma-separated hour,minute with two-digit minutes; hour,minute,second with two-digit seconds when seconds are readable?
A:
10,23
